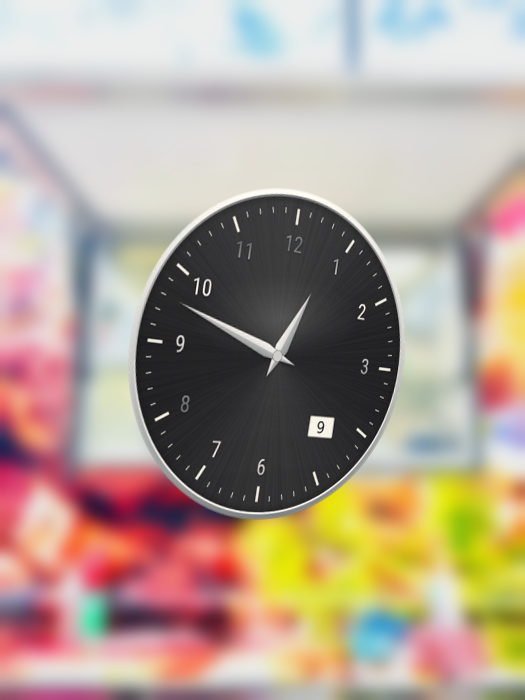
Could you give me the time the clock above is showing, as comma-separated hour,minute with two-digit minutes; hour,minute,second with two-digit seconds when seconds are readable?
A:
12,48
